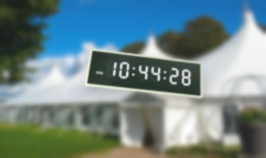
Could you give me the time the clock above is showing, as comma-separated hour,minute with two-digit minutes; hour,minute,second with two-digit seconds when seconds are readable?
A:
10,44,28
